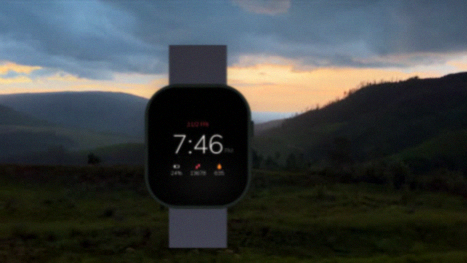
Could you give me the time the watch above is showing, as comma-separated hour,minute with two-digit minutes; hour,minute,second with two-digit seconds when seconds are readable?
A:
7,46
